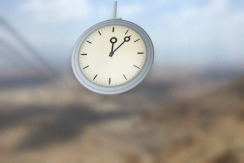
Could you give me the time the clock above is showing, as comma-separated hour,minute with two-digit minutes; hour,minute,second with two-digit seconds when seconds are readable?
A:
12,07
